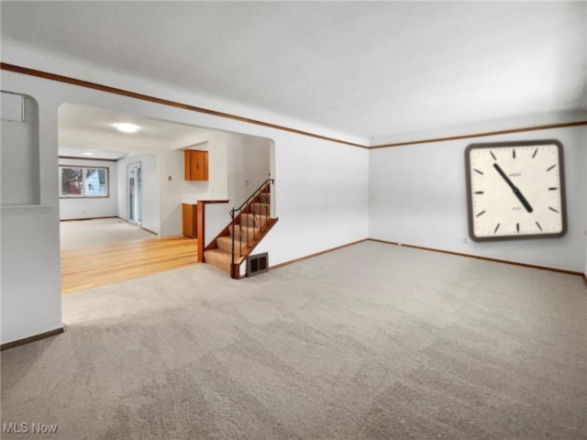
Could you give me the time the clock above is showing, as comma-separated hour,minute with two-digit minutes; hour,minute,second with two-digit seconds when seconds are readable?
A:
4,54
